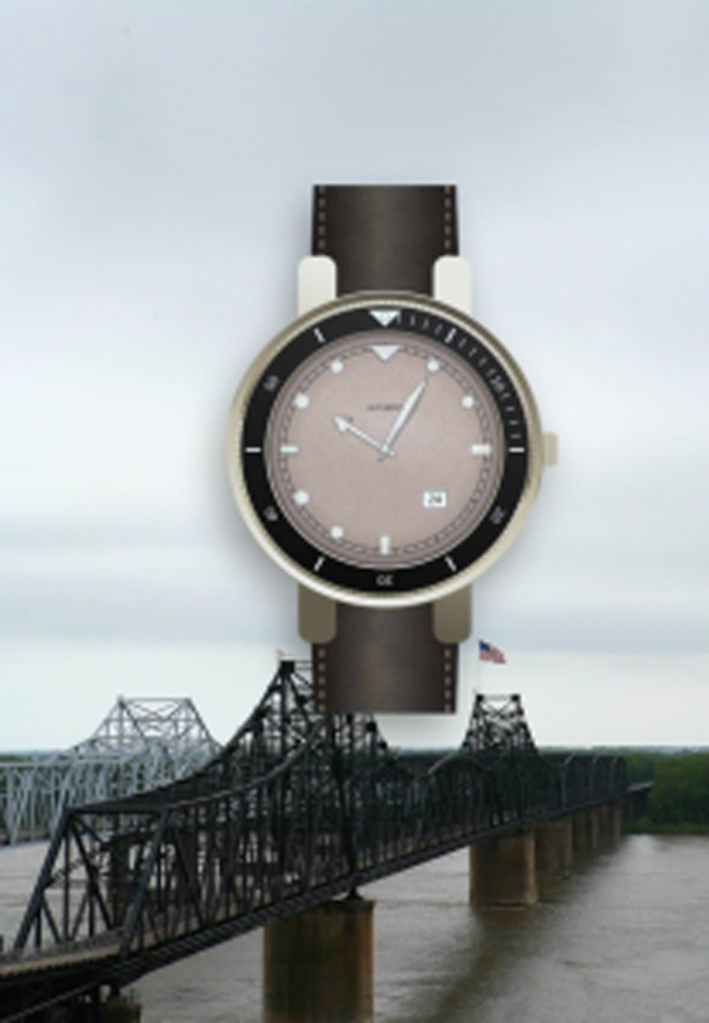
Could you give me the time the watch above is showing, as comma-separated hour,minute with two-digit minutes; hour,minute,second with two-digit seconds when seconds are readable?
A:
10,05
